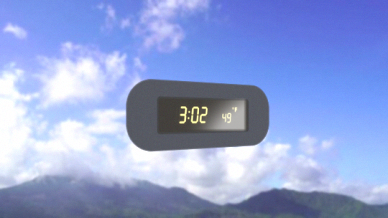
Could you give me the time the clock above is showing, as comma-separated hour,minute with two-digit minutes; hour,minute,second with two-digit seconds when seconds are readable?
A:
3,02
